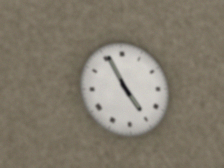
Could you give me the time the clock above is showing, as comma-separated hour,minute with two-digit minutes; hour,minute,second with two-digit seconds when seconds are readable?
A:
4,56
